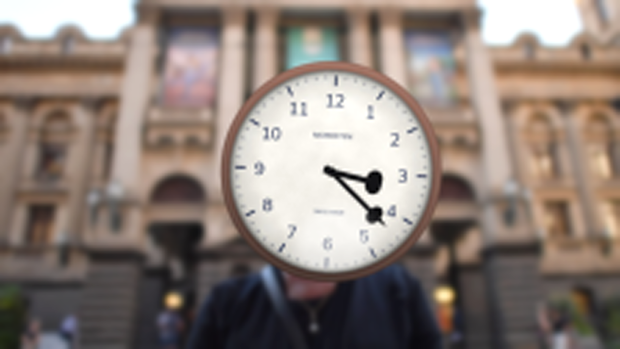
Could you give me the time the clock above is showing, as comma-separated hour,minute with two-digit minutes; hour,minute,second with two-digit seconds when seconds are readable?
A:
3,22
